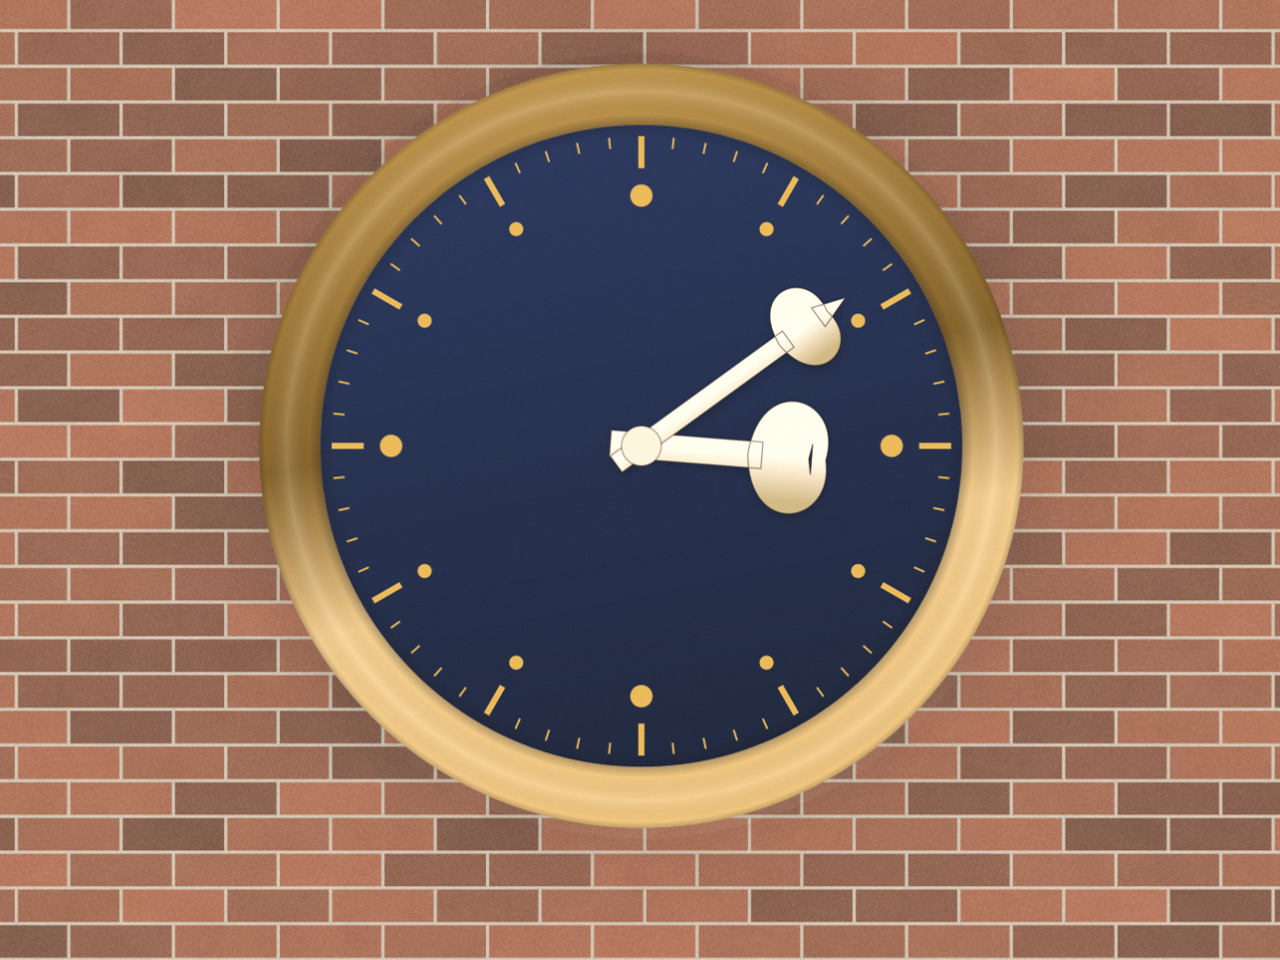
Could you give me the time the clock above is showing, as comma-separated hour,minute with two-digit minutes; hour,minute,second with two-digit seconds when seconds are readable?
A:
3,09
